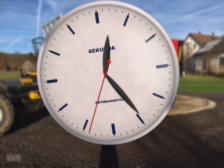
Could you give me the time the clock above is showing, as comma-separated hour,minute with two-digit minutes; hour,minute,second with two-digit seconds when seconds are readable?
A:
12,24,34
